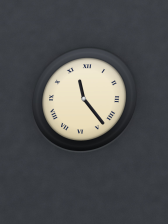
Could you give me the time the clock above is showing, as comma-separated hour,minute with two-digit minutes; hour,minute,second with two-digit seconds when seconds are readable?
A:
11,23
